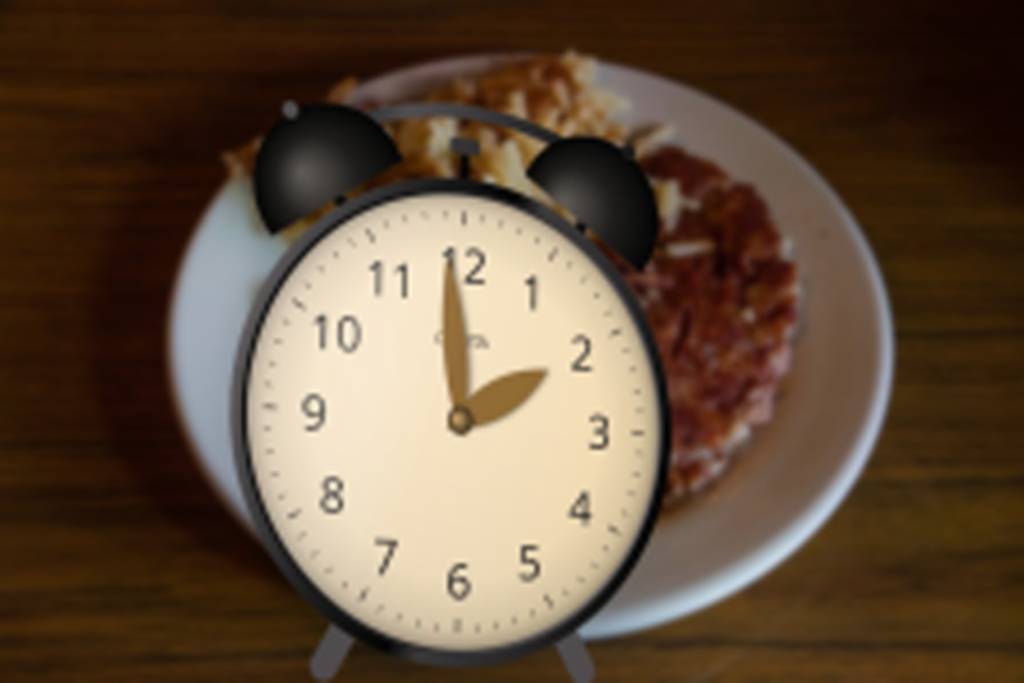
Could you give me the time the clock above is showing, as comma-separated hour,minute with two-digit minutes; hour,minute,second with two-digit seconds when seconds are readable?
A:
1,59
